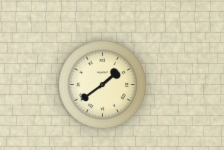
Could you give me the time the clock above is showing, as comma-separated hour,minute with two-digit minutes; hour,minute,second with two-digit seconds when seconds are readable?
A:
1,39
